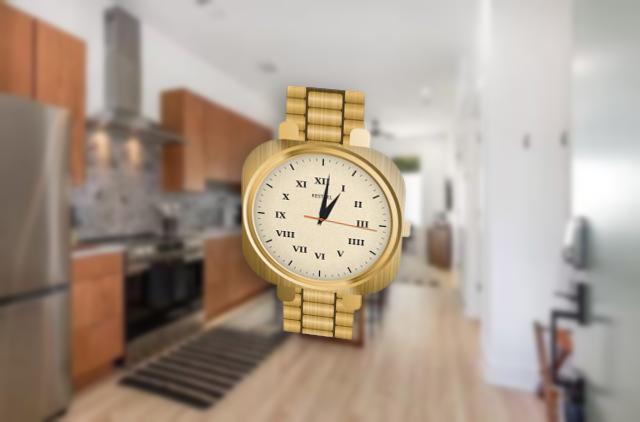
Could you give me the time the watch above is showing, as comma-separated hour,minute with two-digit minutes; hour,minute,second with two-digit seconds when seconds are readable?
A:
1,01,16
